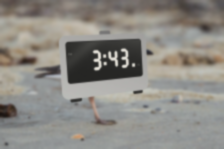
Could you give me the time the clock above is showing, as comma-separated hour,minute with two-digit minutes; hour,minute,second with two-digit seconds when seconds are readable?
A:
3,43
